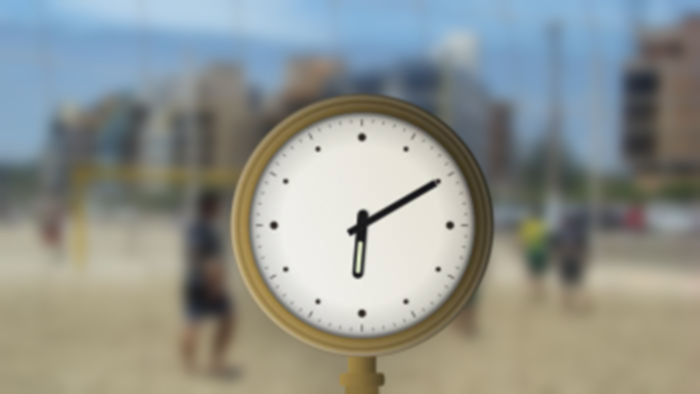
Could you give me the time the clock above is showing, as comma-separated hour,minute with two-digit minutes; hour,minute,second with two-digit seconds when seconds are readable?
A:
6,10
